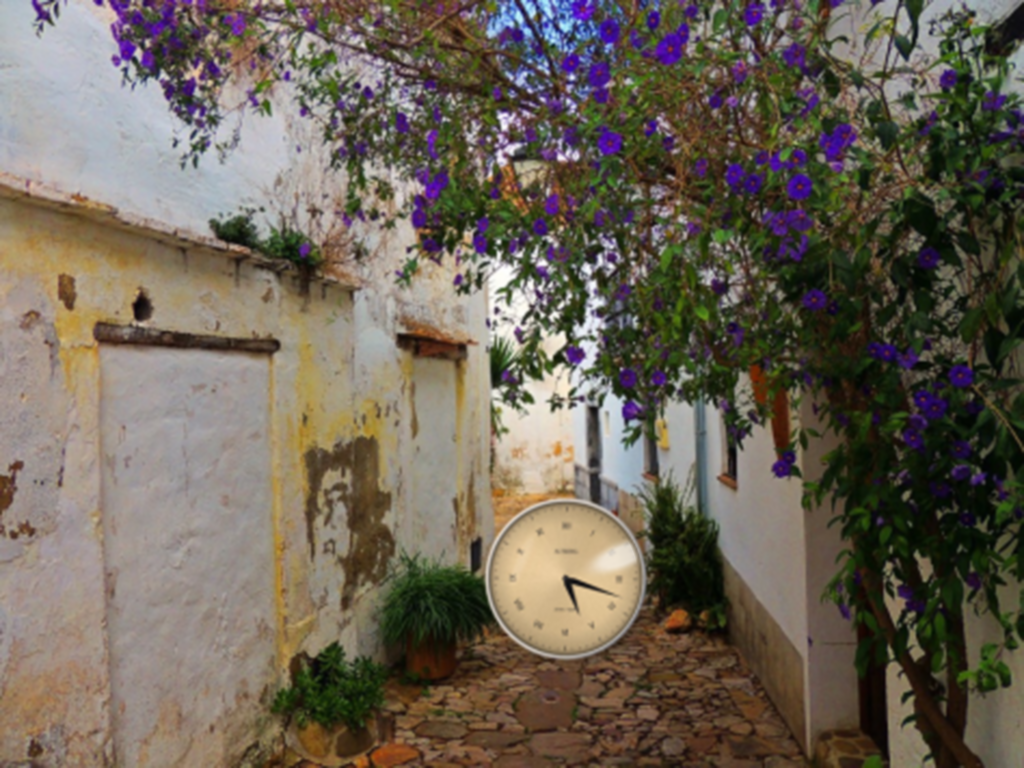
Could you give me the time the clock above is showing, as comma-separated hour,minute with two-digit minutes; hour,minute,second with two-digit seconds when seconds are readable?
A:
5,18
